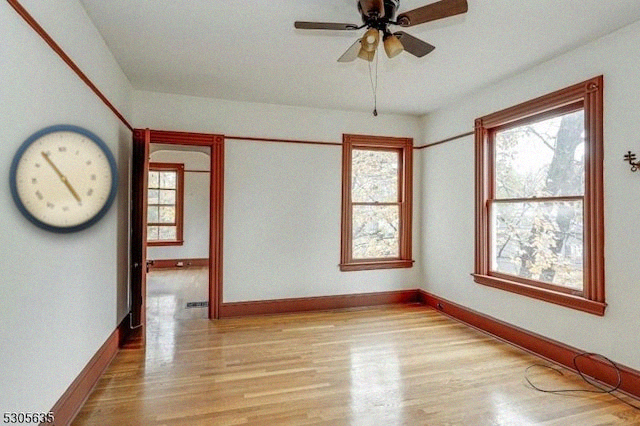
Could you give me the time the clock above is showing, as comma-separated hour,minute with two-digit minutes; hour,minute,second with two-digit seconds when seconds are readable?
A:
4,54
